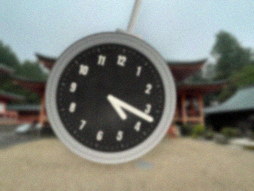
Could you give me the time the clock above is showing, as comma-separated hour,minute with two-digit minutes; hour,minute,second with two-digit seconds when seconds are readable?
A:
4,17
